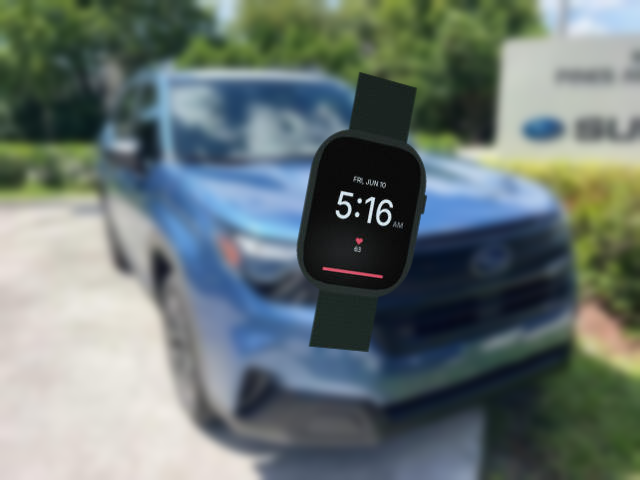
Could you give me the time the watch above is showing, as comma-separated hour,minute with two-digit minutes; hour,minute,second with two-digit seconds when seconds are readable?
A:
5,16
